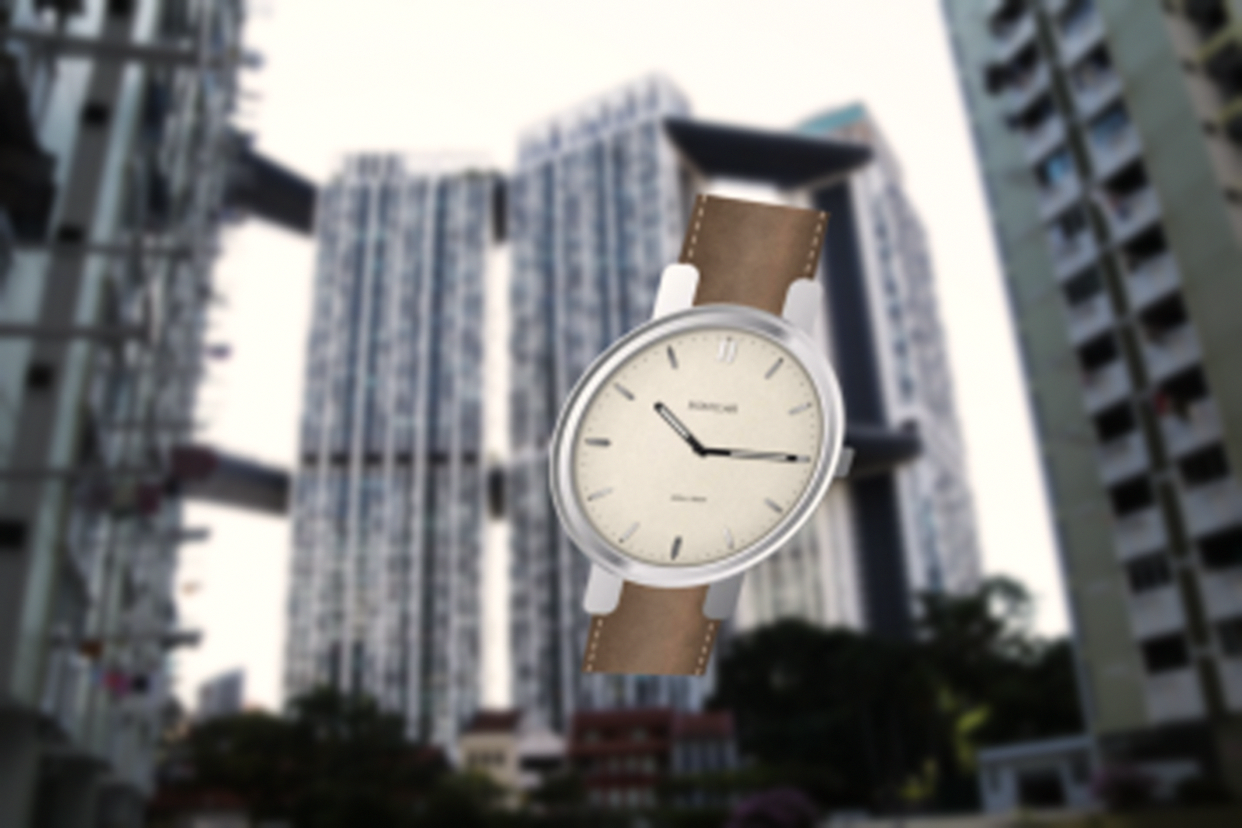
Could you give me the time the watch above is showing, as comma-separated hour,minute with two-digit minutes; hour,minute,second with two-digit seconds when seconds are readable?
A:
10,15
